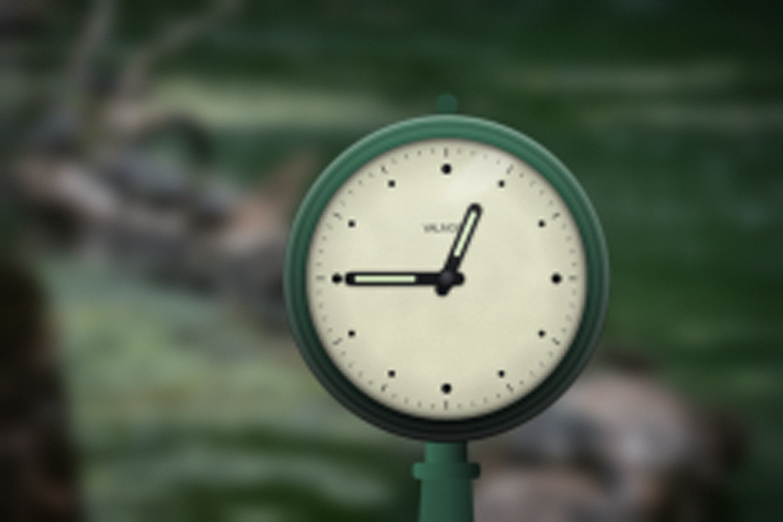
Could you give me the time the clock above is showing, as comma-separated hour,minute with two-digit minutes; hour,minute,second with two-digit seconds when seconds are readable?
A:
12,45
